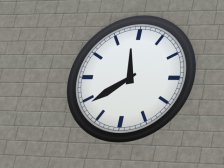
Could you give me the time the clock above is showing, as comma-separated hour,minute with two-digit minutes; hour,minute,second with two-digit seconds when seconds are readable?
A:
11,39
